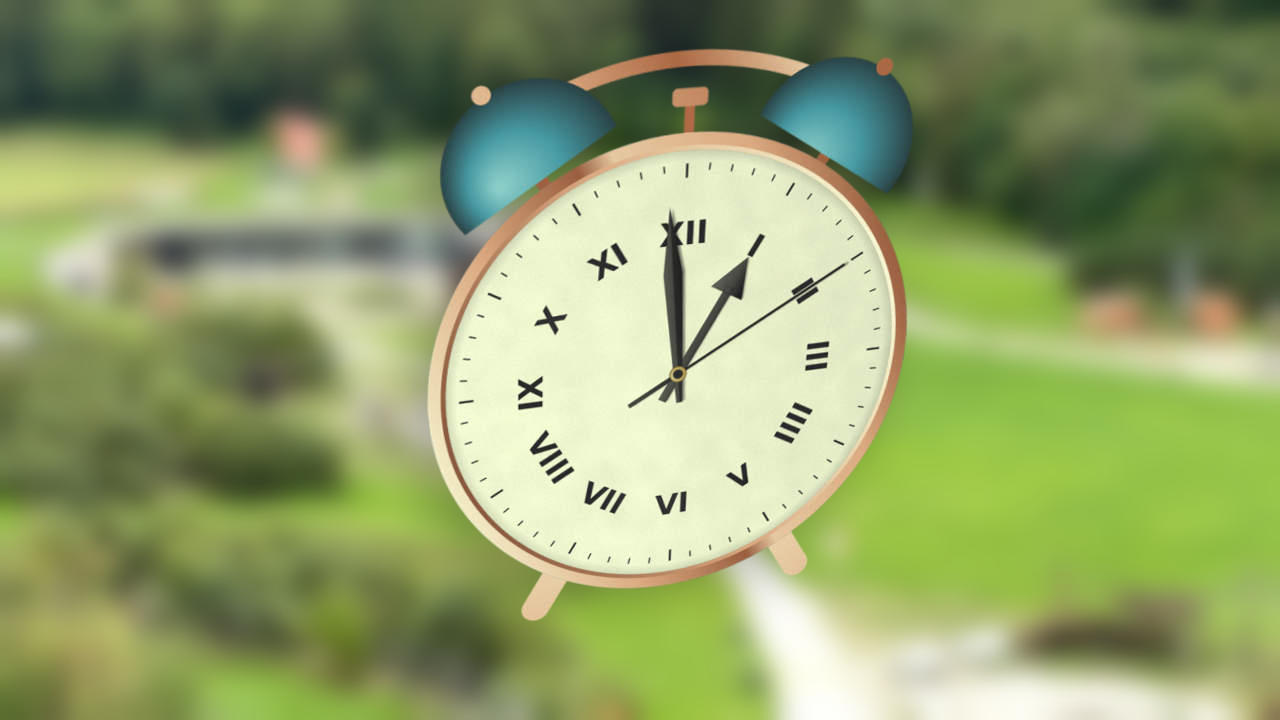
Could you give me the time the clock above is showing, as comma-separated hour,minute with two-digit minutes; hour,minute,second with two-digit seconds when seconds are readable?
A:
12,59,10
